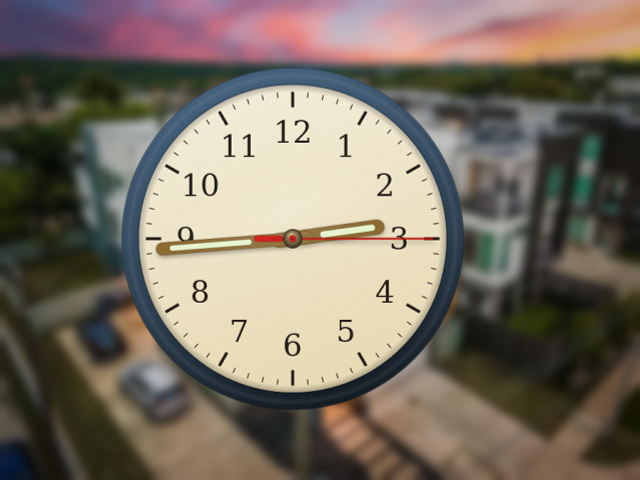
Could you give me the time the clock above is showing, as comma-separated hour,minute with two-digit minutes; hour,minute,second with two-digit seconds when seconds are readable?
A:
2,44,15
